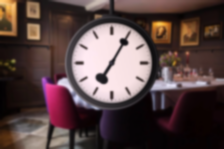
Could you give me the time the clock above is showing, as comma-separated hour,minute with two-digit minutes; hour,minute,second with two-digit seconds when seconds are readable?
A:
7,05
